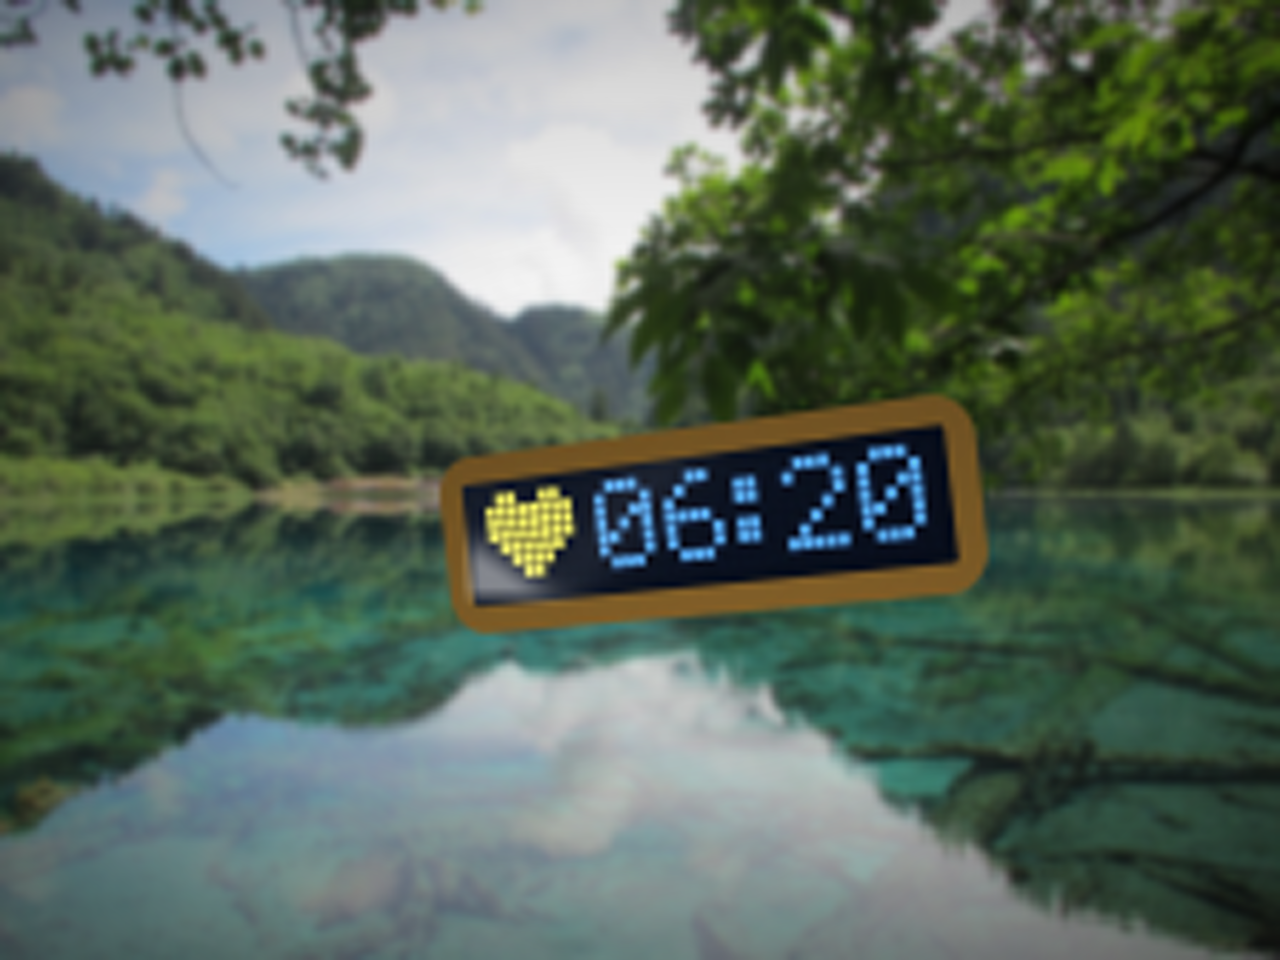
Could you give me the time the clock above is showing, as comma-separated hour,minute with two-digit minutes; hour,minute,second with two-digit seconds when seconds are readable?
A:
6,20
